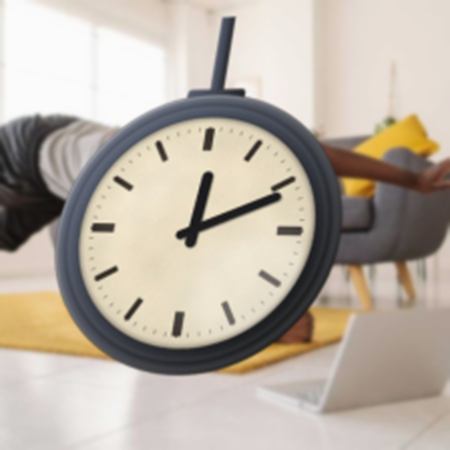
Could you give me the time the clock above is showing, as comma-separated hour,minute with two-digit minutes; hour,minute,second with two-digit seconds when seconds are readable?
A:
12,11
